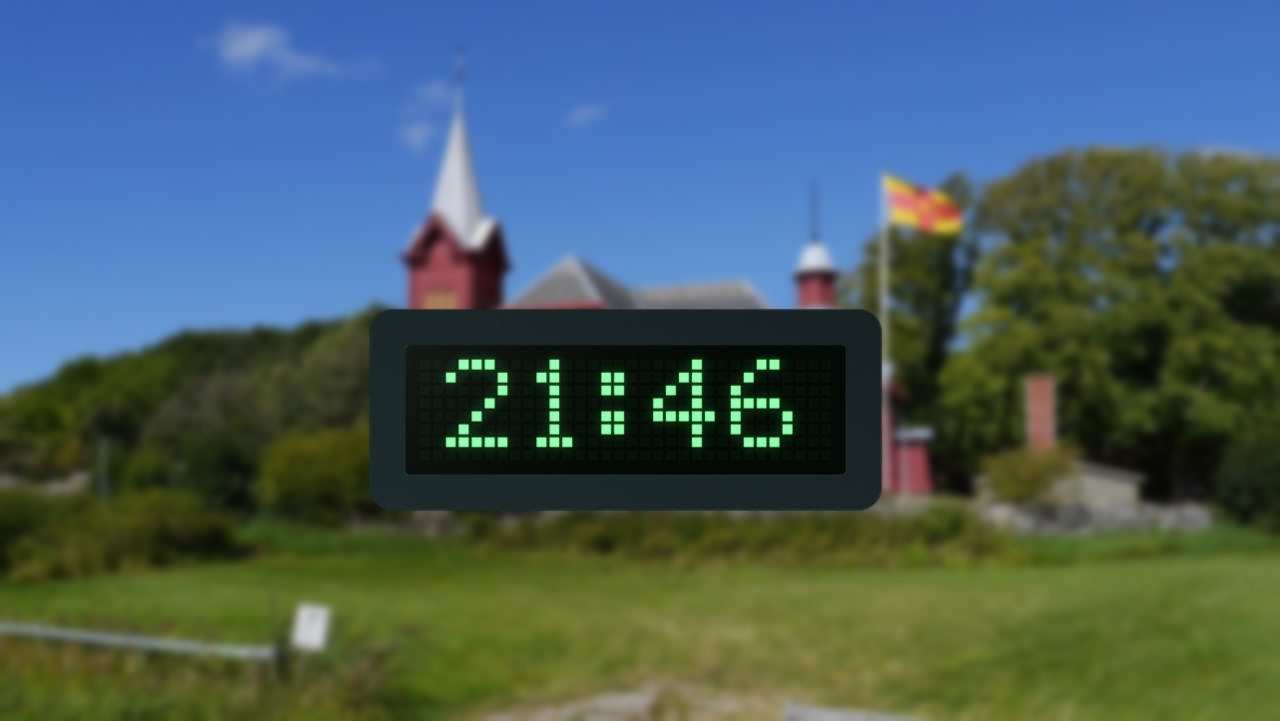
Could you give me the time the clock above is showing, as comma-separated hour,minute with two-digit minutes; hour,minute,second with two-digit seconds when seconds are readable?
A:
21,46
